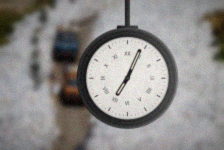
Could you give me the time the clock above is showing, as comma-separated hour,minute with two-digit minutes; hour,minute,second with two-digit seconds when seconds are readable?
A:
7,04
